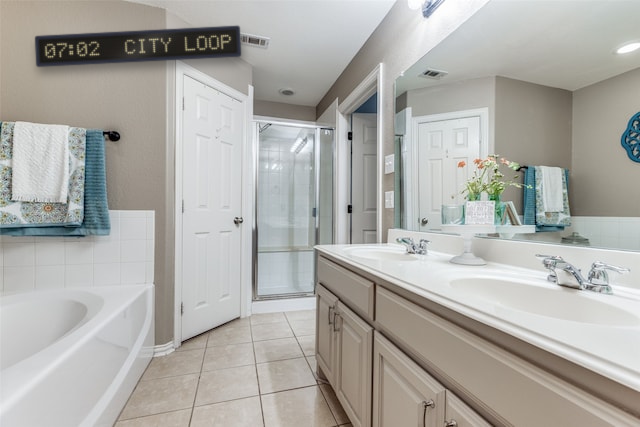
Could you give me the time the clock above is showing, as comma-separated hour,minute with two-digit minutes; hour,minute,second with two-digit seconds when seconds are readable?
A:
7,02
